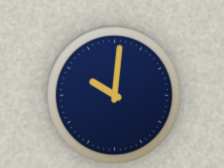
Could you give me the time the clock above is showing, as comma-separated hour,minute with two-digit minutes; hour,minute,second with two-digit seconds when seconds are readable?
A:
10,01
